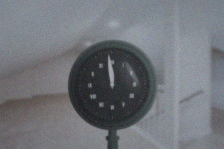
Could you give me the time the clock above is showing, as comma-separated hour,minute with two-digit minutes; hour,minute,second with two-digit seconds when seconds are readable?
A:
11,59
